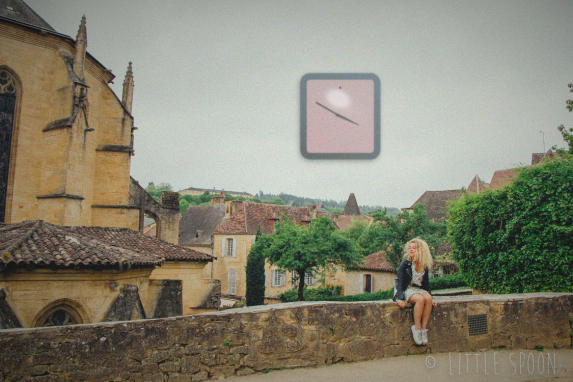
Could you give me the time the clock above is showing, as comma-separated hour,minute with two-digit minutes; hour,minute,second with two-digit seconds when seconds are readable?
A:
3,50
